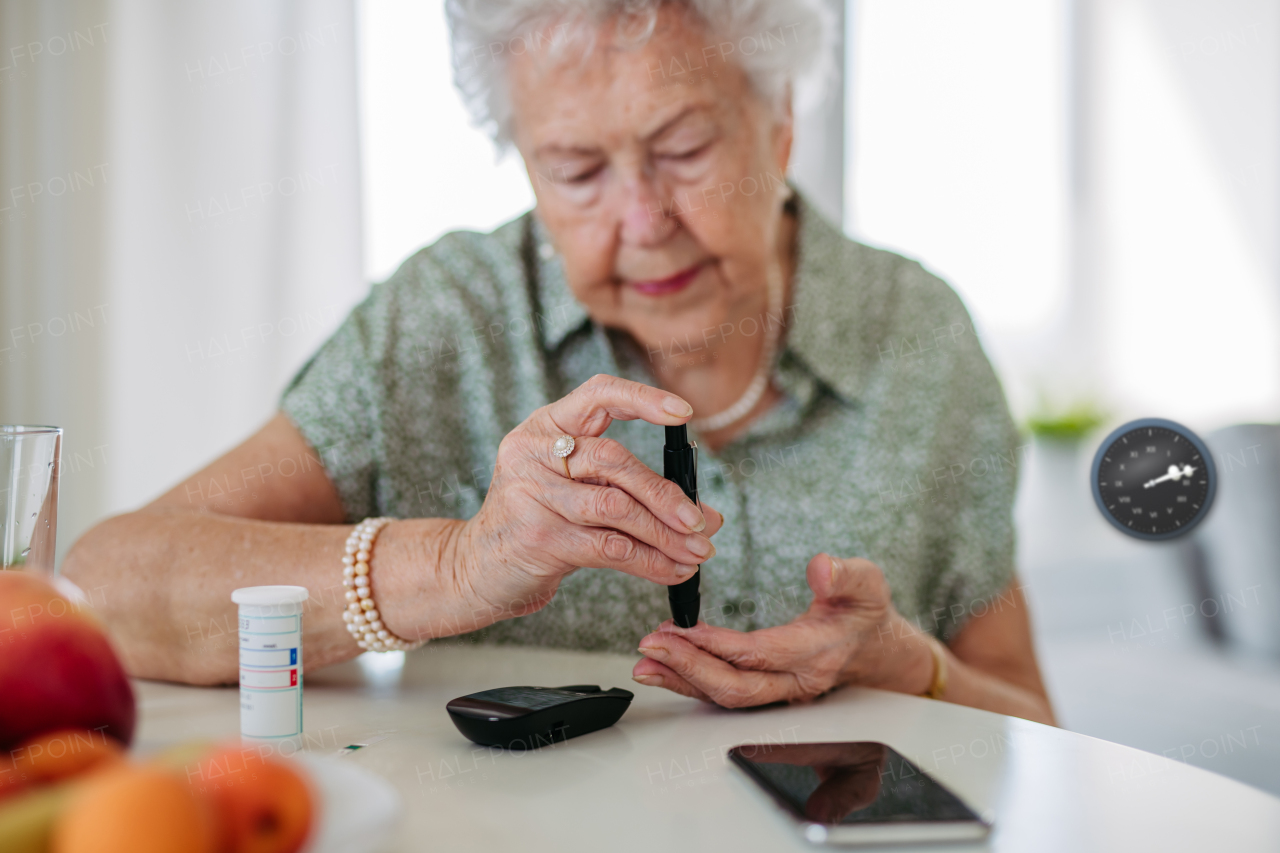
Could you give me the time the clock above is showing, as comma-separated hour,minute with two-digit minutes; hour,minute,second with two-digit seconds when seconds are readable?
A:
2,12
